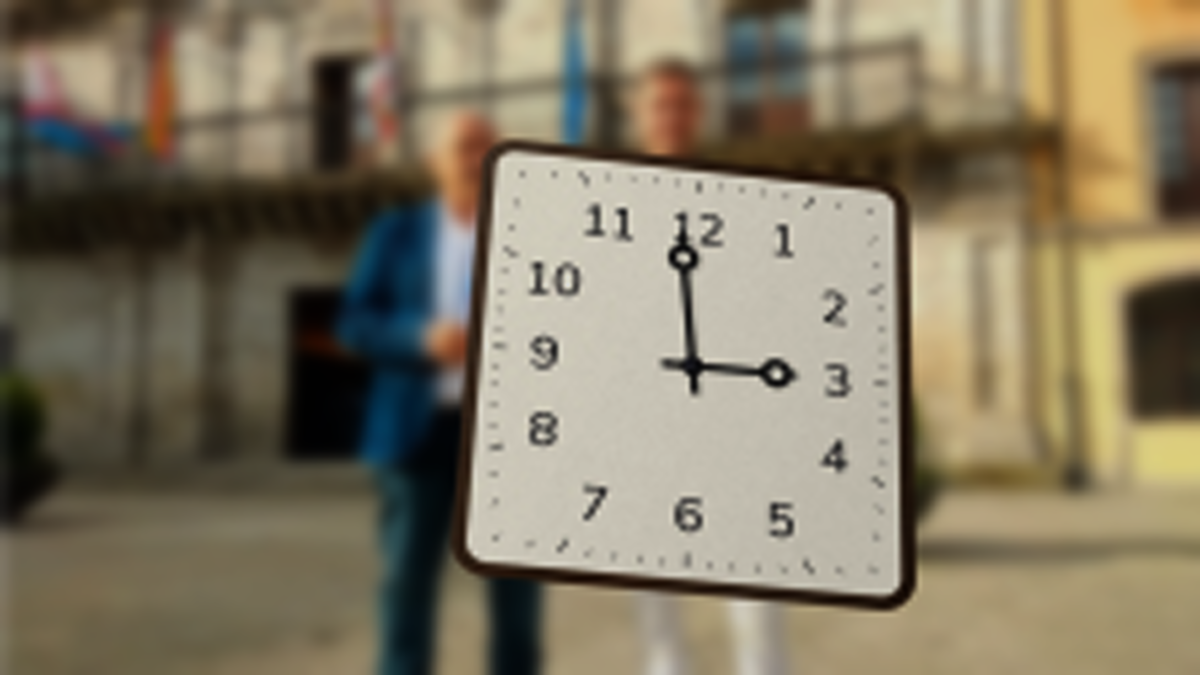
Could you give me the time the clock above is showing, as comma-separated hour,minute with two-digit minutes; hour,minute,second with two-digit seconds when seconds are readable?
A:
2,59
